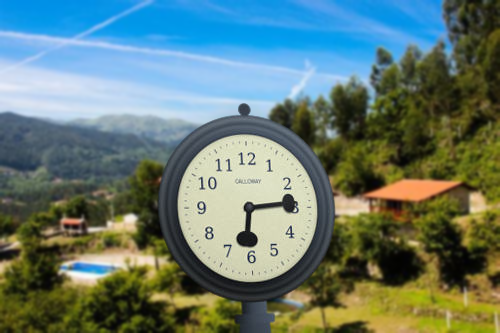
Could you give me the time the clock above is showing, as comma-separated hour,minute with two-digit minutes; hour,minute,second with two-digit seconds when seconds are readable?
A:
6,14
